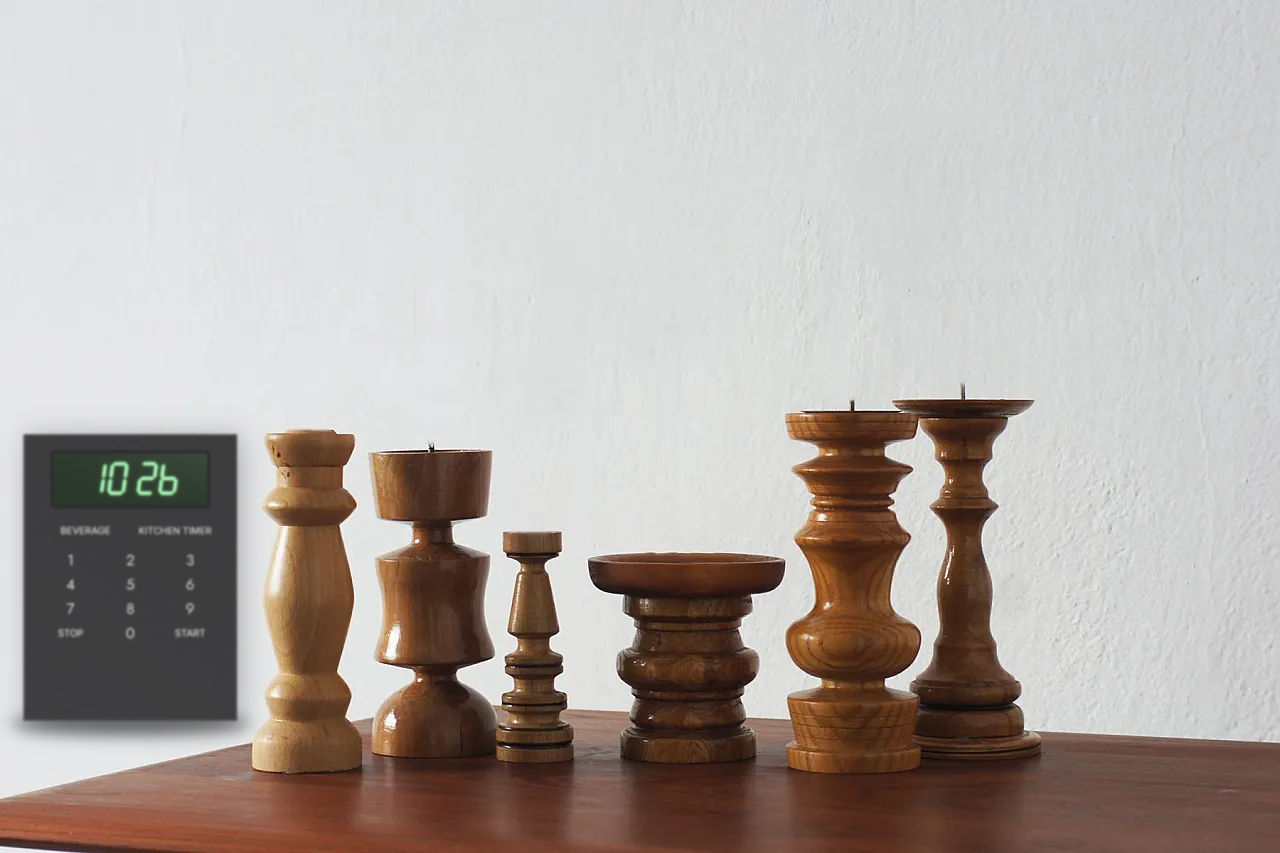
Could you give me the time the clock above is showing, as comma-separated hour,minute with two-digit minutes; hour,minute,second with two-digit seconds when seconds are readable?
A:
10,26
